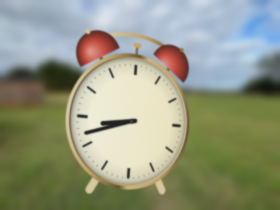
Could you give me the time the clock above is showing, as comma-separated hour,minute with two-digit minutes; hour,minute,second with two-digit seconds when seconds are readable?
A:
8,42
